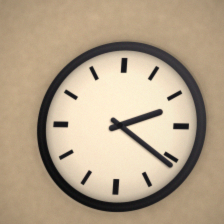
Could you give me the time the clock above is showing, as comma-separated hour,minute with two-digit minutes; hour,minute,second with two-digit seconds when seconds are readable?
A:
2,21
